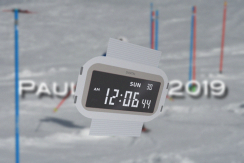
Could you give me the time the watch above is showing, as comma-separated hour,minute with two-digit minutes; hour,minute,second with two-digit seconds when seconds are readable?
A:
12,06,44
